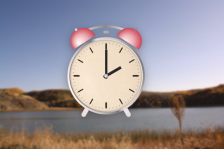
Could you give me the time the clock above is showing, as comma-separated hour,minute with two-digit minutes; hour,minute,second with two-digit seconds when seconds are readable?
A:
2,00
